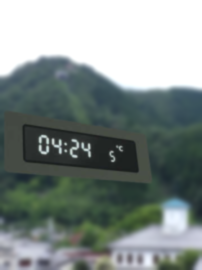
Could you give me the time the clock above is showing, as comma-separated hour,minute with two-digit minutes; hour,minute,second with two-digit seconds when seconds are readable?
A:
4,24
